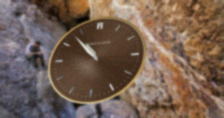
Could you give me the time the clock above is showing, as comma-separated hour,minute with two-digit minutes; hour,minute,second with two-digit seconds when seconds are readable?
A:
10,53
